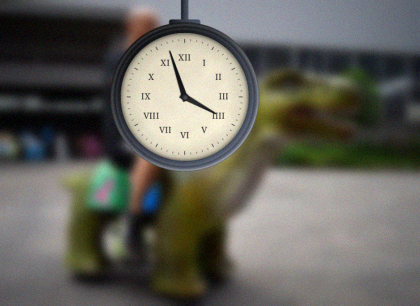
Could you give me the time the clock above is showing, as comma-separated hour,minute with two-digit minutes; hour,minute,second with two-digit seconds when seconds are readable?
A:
3,57
